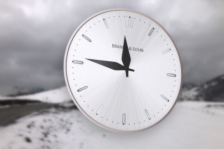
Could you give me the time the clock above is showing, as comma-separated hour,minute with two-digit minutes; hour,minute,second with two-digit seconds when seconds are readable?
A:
11,46
